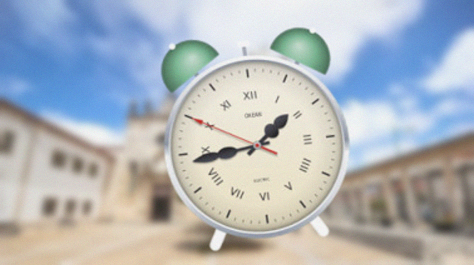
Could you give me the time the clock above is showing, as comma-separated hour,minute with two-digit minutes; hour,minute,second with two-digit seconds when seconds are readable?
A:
1,43,50
